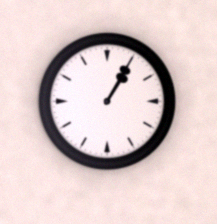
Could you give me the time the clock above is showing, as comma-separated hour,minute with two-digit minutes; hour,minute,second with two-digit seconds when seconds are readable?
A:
1,05
